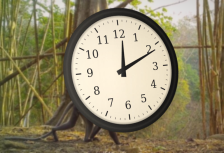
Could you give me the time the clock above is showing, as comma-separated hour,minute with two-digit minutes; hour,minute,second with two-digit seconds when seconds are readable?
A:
12,11
